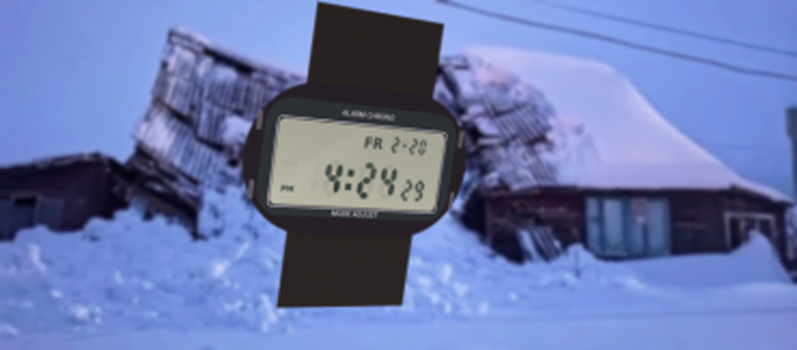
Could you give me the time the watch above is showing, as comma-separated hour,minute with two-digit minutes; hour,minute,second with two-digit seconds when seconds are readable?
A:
4,24,29
